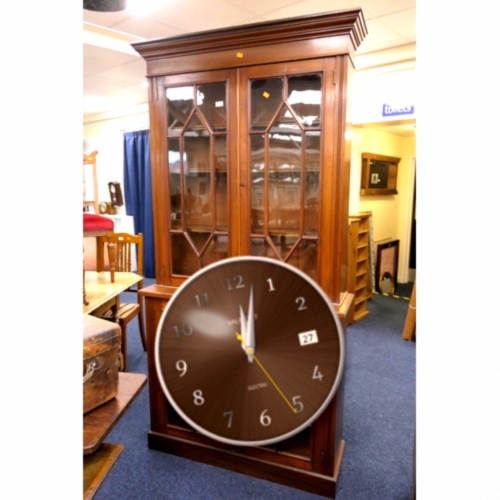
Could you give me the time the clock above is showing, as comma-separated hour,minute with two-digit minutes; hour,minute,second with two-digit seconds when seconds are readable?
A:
12,02,26
